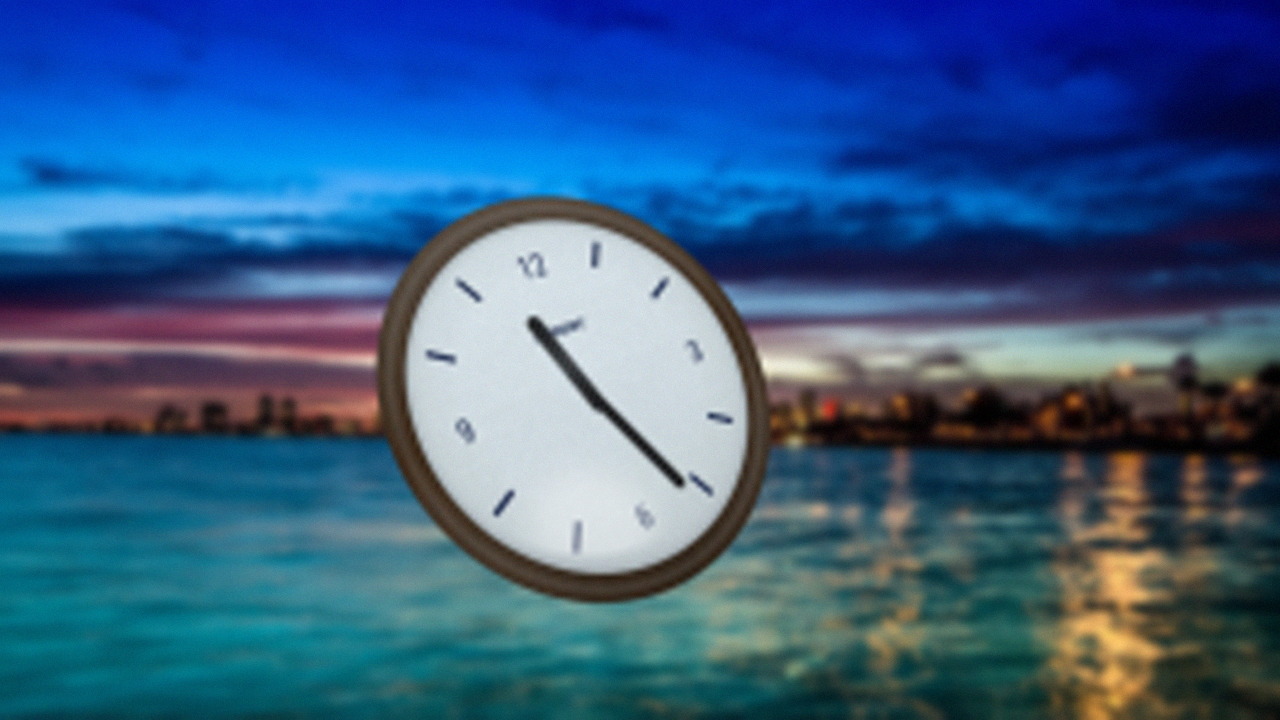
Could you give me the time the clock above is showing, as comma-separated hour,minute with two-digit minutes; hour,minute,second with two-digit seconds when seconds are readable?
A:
11,26
